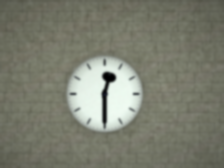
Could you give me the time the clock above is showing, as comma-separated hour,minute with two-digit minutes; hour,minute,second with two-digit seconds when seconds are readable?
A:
12,30
